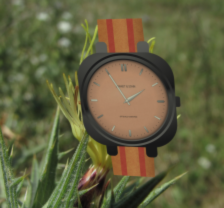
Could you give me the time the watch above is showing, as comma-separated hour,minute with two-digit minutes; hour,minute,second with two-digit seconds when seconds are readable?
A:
1,55
